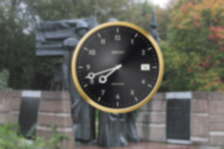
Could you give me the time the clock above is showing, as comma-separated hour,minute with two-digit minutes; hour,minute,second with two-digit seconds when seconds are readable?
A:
7,42
